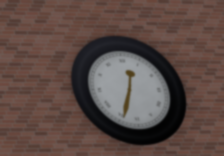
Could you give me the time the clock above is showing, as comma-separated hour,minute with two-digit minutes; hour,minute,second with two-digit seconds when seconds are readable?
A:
12,34
